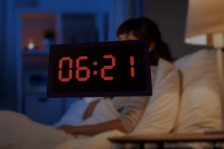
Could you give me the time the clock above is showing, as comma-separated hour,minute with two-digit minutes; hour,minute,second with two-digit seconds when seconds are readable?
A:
6,21
